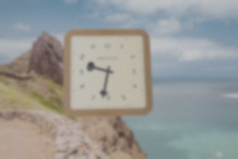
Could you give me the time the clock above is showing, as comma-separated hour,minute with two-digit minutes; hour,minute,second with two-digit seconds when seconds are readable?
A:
9,32
